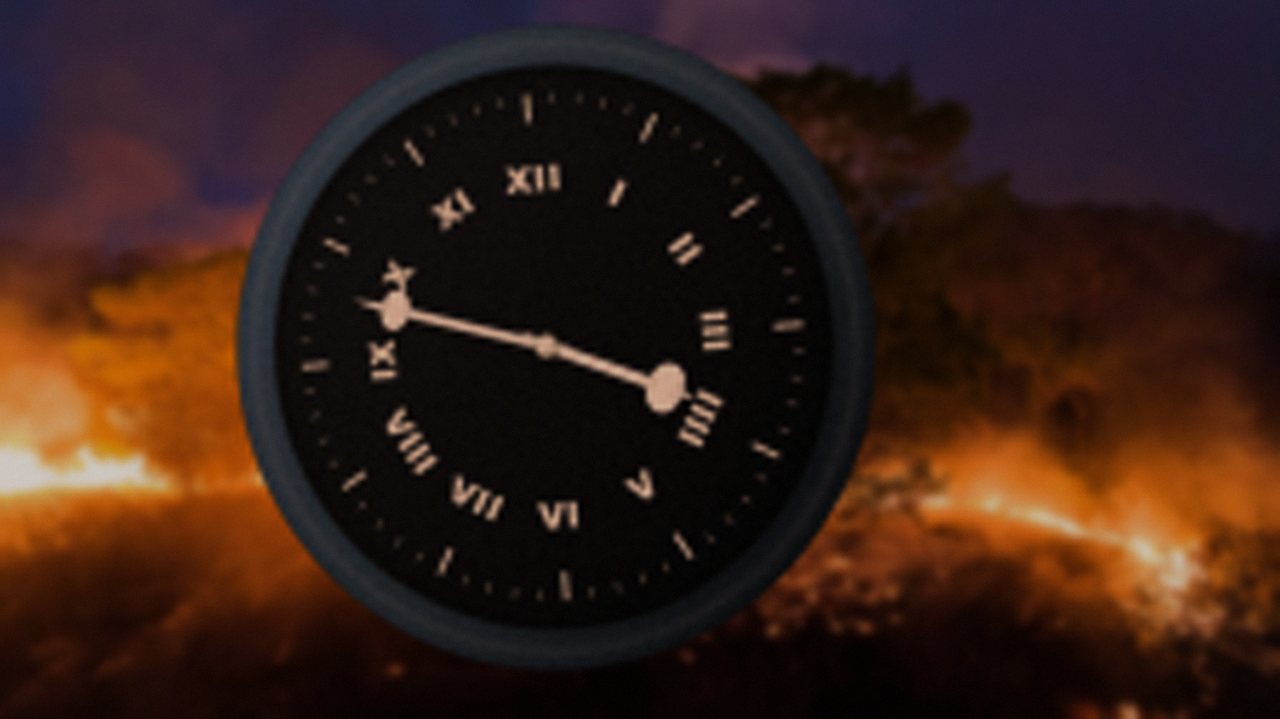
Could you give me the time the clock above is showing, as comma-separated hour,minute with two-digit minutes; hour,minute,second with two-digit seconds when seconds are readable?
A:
3,48
